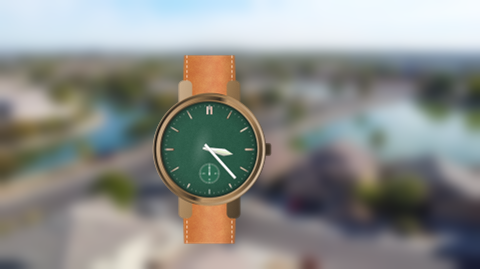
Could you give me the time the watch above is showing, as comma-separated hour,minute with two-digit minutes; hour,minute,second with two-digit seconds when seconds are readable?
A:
3,23
